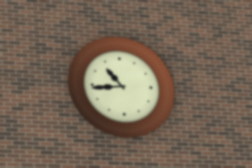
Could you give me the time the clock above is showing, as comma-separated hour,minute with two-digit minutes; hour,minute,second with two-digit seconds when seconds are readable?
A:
10,44
